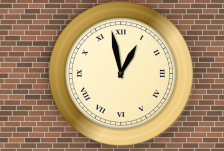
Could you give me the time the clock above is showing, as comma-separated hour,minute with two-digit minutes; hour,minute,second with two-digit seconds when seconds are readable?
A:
12,58
